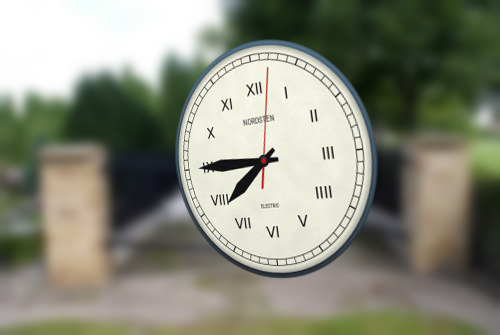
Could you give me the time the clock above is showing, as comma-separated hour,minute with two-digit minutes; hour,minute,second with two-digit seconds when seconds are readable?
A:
7,45,02
